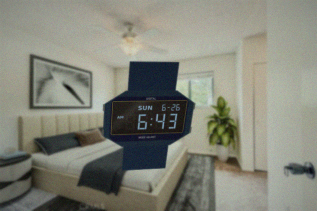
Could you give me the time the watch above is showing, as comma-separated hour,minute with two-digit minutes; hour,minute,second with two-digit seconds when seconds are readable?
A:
6,43
